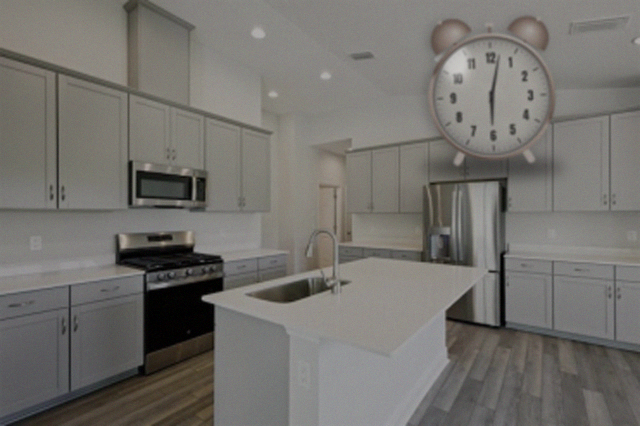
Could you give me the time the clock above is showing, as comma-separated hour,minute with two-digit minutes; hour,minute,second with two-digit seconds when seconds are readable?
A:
6,02
